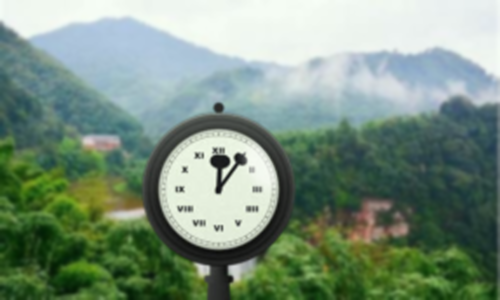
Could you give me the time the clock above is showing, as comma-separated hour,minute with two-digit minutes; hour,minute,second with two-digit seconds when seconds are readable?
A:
12,06
